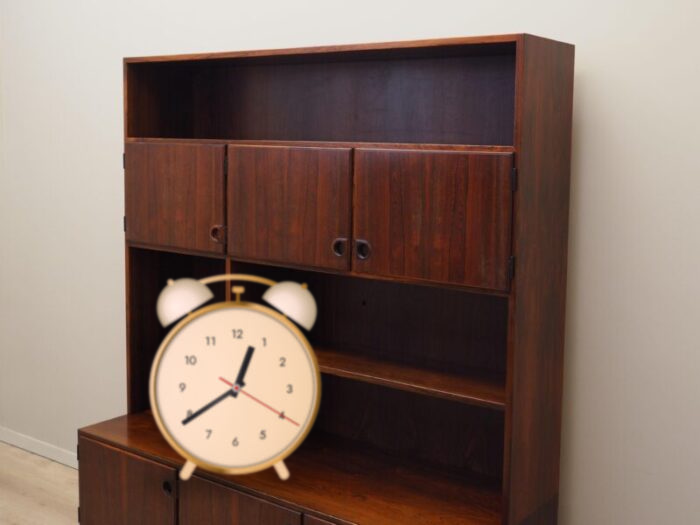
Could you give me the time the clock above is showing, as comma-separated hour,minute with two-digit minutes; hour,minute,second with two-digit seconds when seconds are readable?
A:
12,39,20
